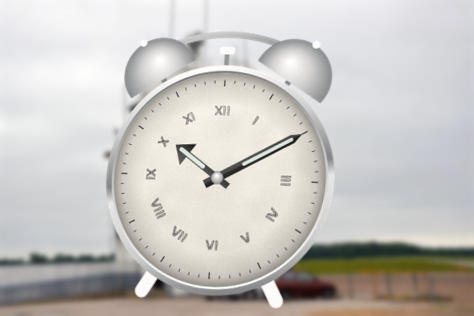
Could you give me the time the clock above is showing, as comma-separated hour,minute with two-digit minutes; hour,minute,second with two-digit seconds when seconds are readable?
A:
10,10
